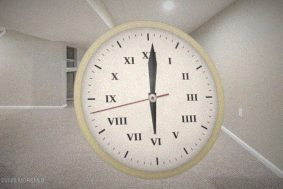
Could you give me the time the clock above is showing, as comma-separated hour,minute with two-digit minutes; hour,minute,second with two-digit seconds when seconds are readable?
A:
6,00,43
